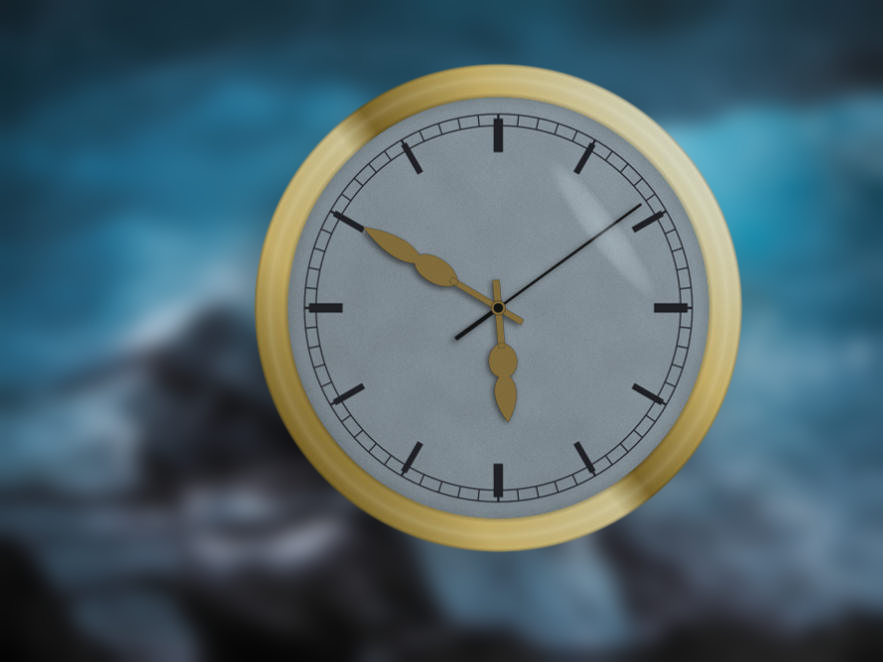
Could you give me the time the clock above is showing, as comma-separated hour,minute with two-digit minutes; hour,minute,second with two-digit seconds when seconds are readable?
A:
5,50,09
